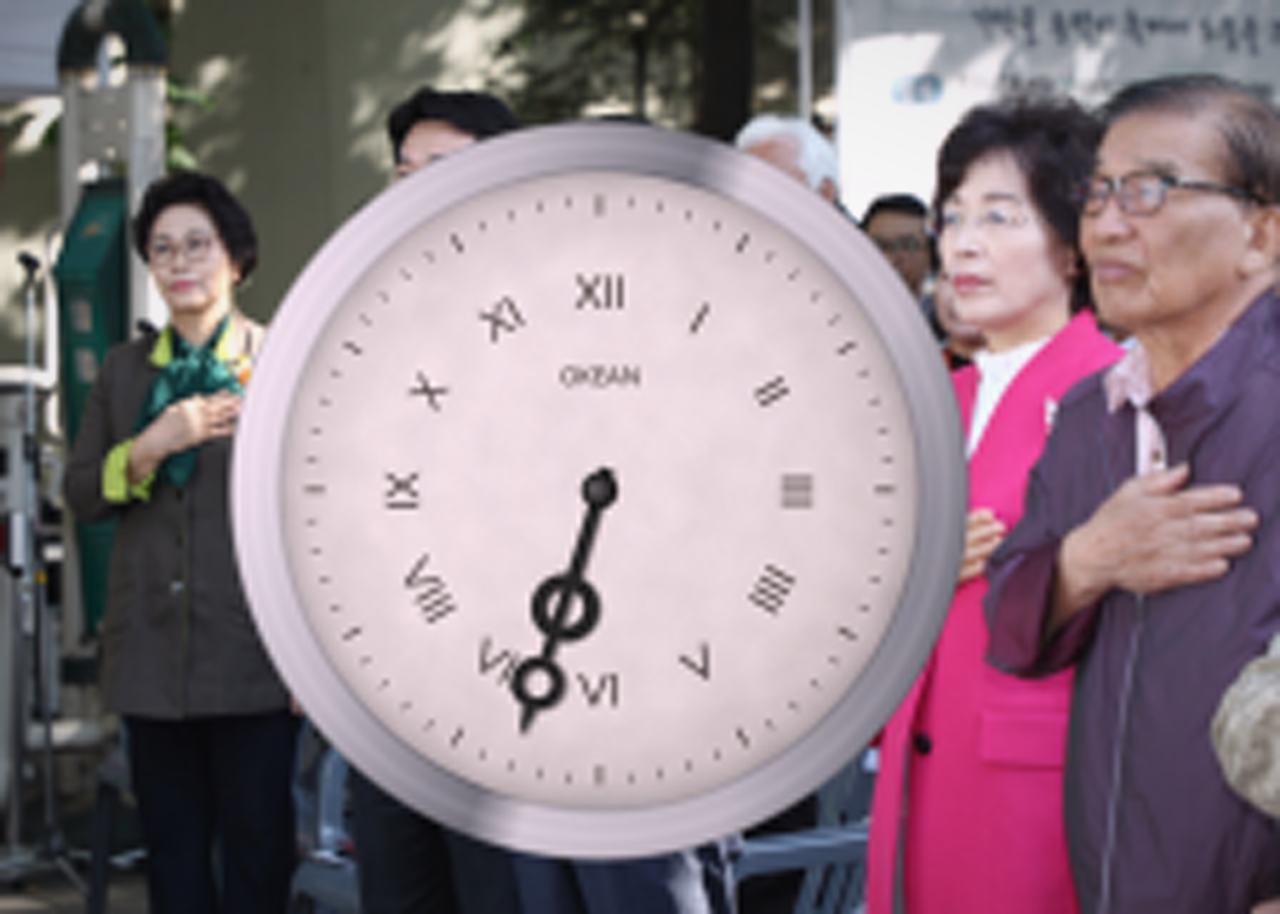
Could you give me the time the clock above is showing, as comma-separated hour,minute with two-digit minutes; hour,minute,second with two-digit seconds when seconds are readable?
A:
6,33
